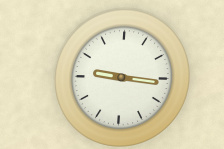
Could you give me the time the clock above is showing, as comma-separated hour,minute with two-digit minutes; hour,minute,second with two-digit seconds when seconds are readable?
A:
9,16
